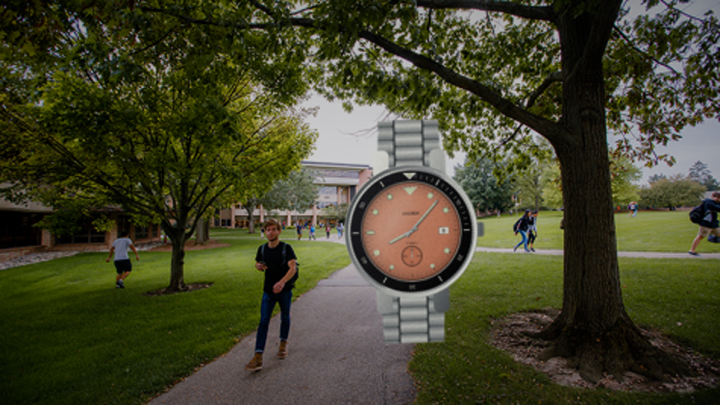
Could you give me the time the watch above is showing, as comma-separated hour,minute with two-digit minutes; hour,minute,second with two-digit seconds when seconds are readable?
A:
8,07
